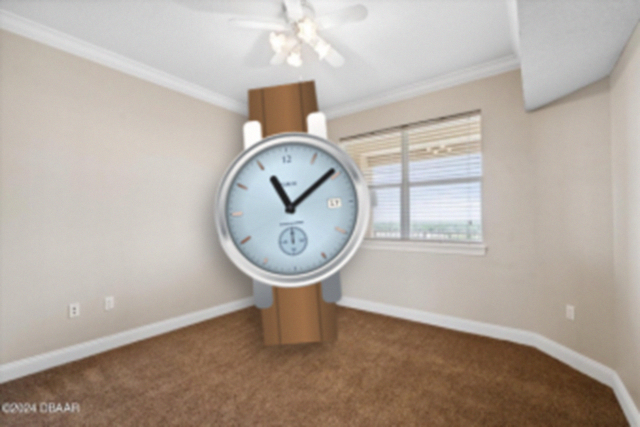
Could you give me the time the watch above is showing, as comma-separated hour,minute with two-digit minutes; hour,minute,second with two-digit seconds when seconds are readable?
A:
11,09
